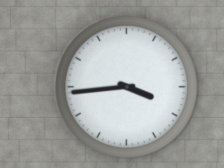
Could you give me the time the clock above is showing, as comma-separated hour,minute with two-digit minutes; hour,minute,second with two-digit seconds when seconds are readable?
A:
3,44
